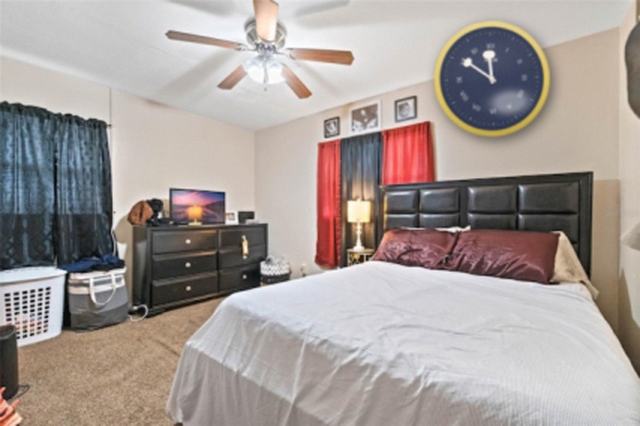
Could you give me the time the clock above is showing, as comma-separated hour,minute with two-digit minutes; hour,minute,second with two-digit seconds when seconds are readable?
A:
11,51
